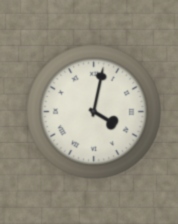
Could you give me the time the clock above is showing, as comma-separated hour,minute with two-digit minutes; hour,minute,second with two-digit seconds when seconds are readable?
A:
4,02
